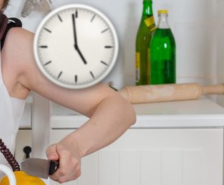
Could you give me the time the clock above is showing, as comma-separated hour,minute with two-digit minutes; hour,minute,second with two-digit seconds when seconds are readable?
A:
4,59
